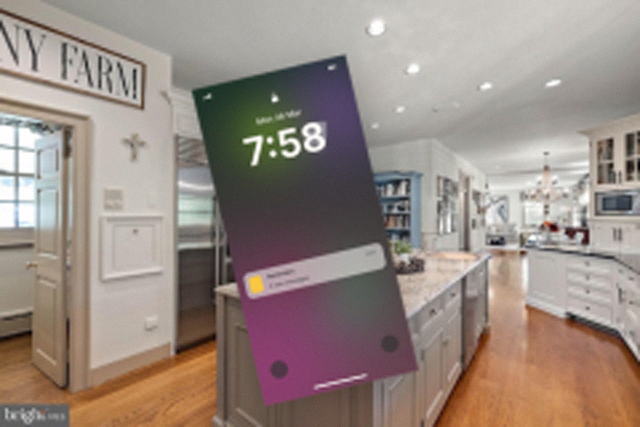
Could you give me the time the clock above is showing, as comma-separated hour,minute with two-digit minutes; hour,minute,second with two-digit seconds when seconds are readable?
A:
7,58
